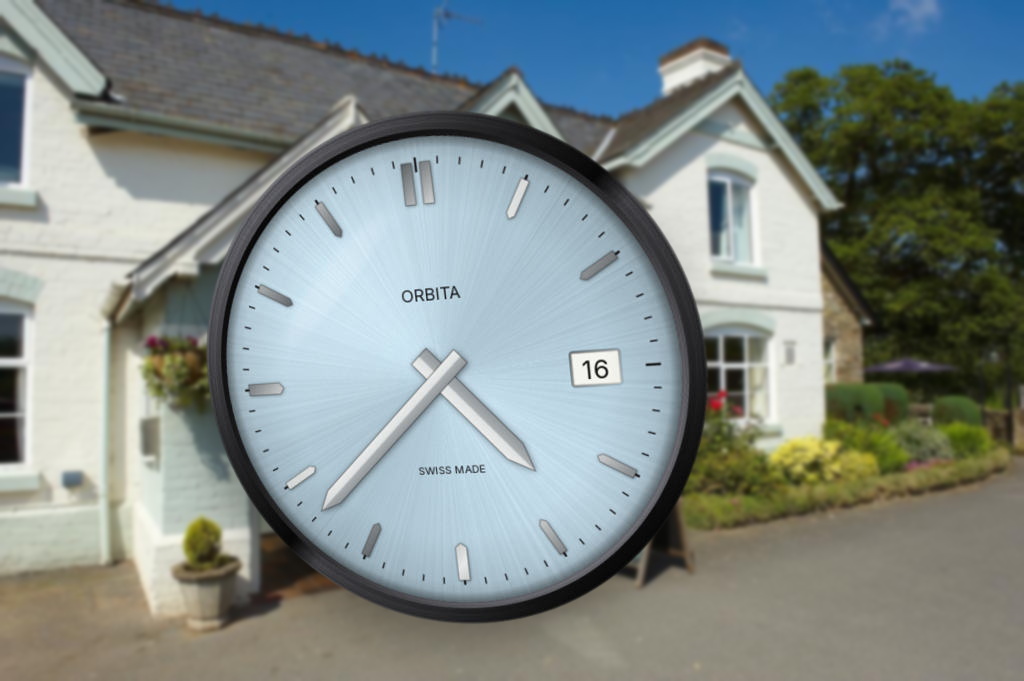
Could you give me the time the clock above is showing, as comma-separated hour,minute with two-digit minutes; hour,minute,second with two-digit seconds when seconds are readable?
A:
4,38
